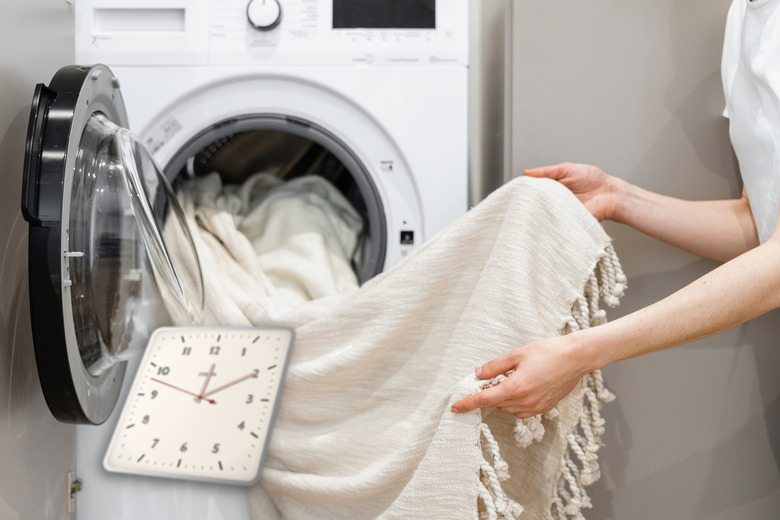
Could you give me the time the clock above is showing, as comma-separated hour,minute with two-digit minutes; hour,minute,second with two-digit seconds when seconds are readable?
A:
12,09,48
